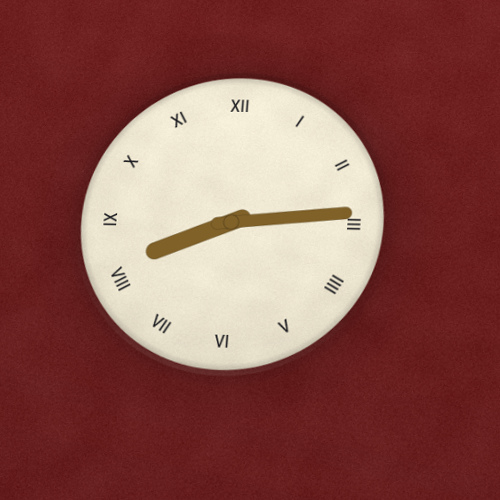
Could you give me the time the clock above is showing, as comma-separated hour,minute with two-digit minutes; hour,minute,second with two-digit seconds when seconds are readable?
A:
8,14
